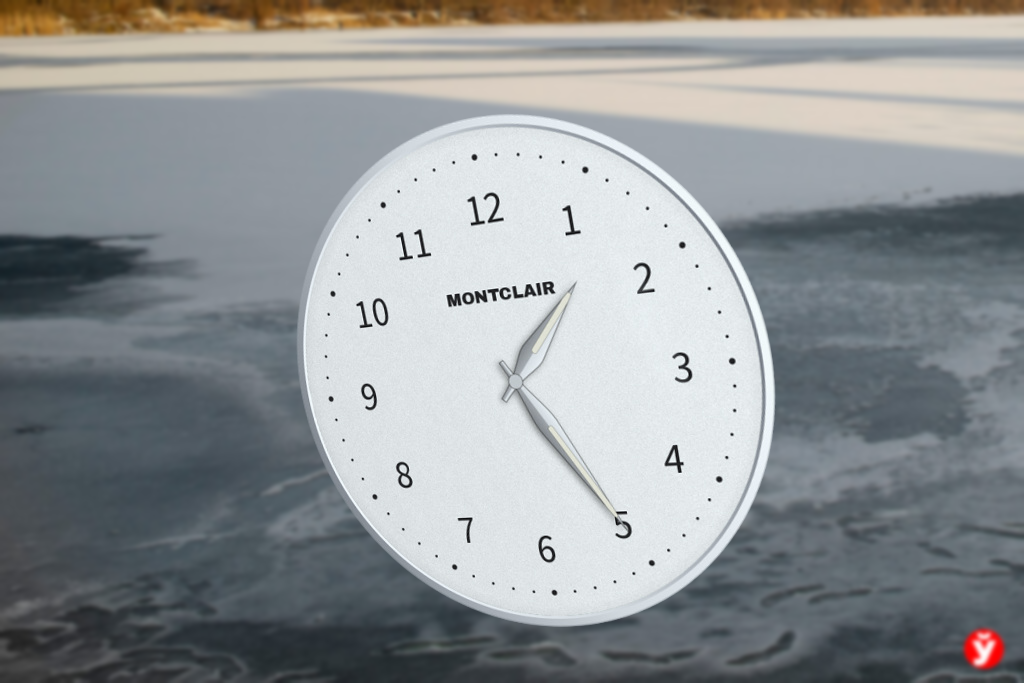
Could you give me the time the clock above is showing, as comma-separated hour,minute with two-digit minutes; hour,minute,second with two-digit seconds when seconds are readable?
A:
1,25
